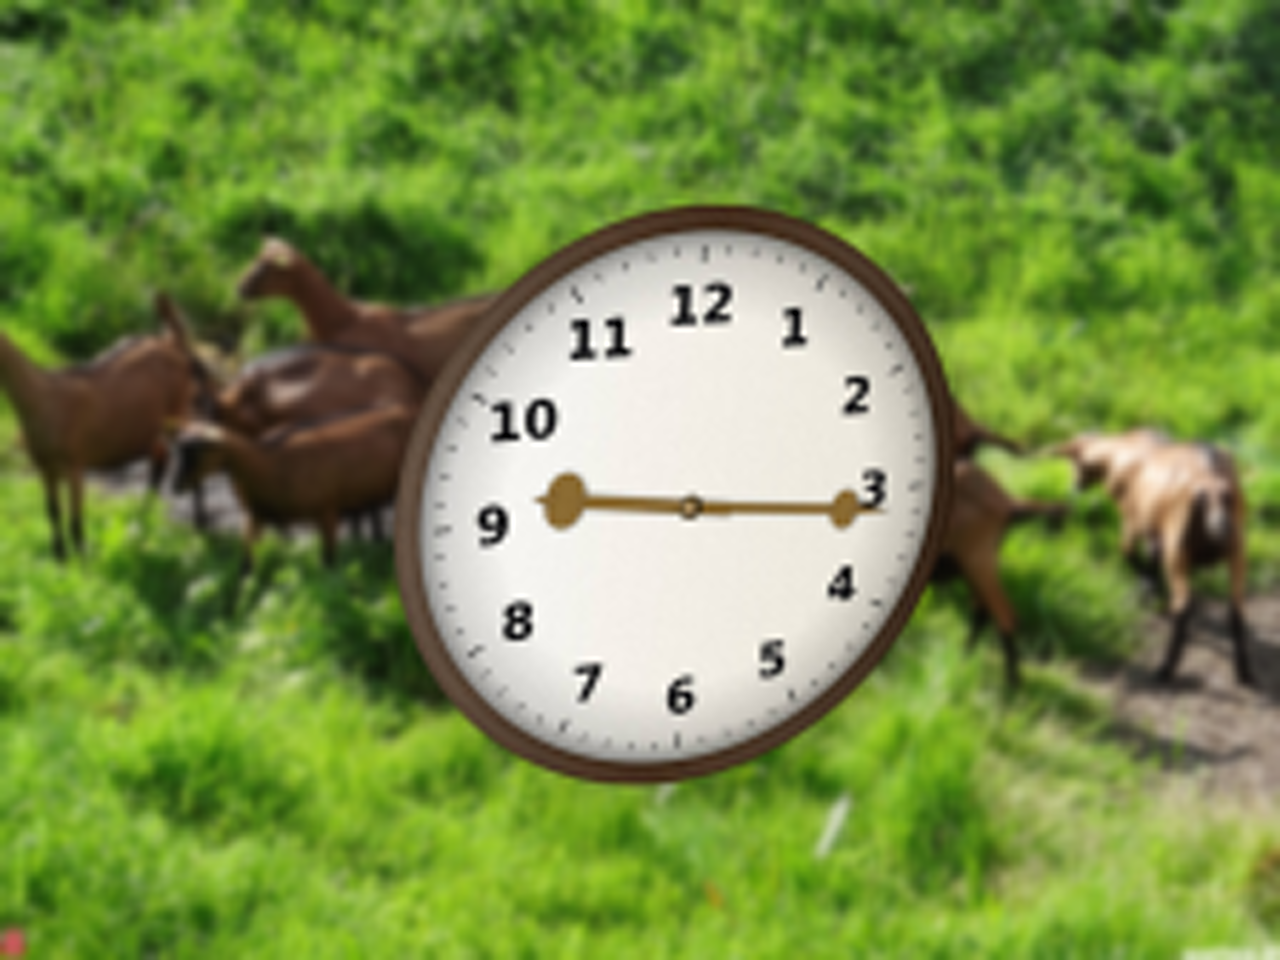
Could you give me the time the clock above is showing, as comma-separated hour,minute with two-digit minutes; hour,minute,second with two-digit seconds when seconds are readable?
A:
9,16
